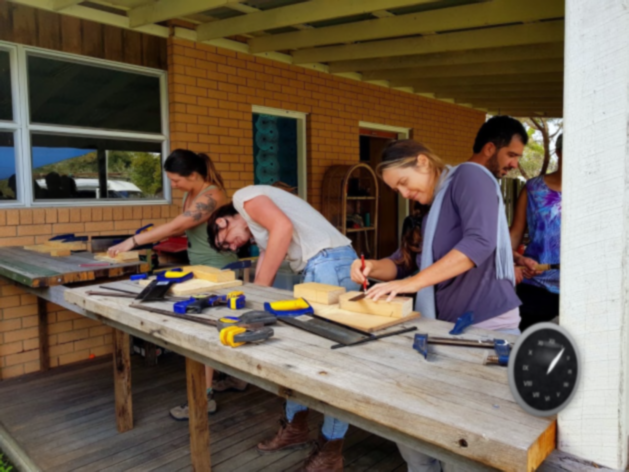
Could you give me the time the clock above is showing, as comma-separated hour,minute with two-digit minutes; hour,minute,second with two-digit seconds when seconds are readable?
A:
1,06
